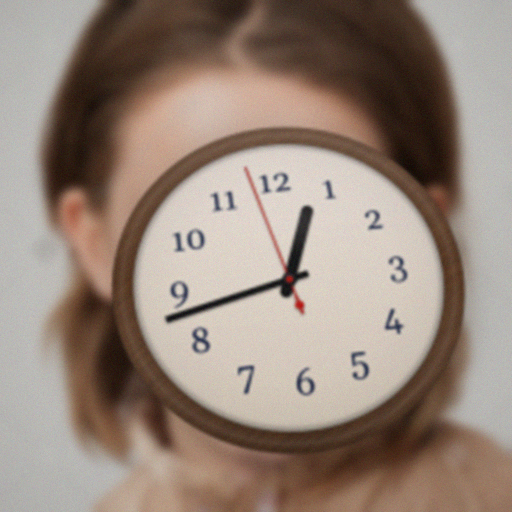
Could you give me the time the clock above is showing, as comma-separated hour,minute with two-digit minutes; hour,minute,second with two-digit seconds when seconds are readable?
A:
12,42,58
